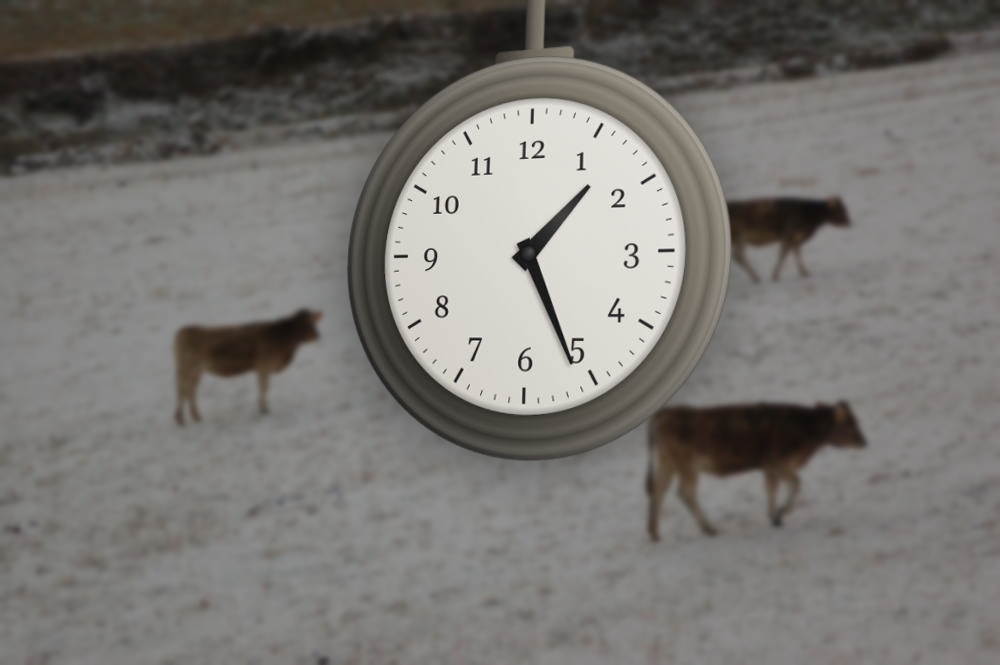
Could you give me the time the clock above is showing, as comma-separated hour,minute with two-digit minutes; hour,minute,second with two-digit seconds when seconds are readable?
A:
1,26
